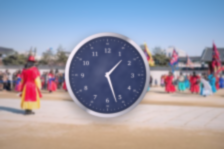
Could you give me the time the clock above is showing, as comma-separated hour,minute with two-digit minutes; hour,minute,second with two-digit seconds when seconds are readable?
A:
1,27
